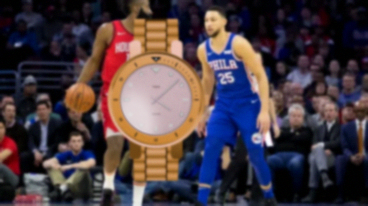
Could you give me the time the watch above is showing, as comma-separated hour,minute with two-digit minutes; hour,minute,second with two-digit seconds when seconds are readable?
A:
4,08
